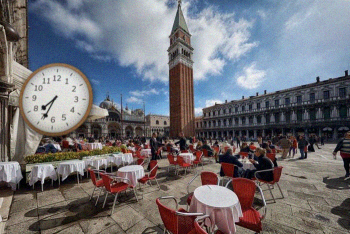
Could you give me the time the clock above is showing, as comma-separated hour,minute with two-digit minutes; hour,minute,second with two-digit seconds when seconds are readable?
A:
7,34
